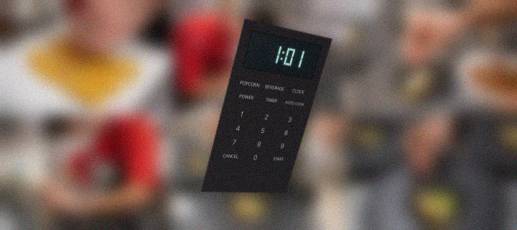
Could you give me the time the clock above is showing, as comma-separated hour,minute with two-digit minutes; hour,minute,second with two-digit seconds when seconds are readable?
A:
1,01
